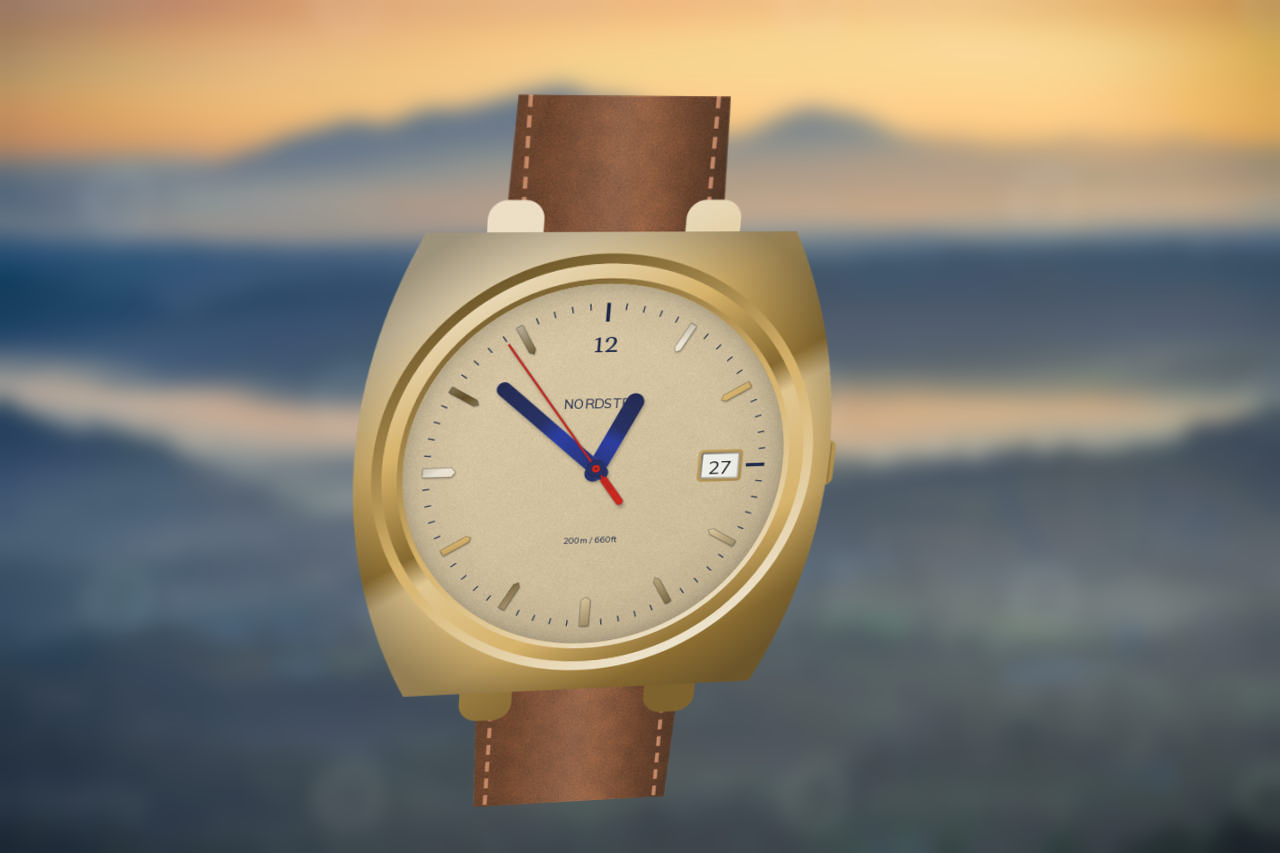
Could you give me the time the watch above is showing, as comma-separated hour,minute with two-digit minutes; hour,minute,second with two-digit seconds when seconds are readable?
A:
12,51,54
